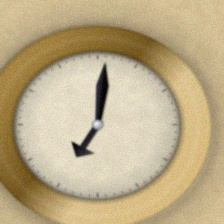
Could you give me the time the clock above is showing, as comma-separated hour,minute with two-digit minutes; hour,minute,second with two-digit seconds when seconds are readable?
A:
7,01
